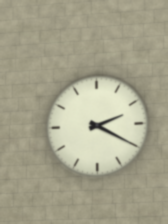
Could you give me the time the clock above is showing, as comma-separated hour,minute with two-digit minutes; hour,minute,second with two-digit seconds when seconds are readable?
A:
2,20
